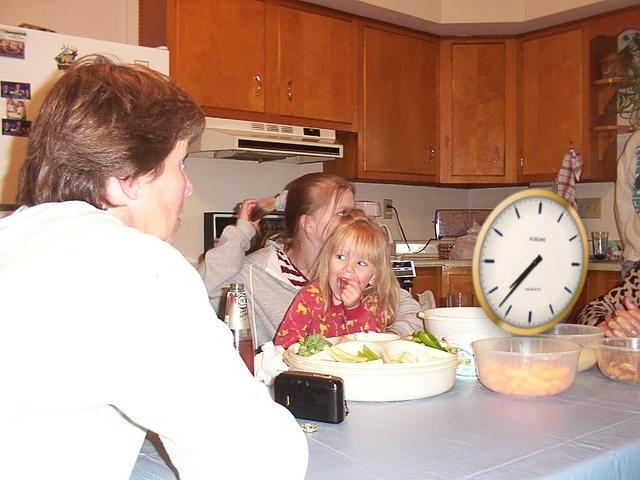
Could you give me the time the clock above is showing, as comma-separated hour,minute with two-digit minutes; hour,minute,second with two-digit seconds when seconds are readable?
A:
7,37
